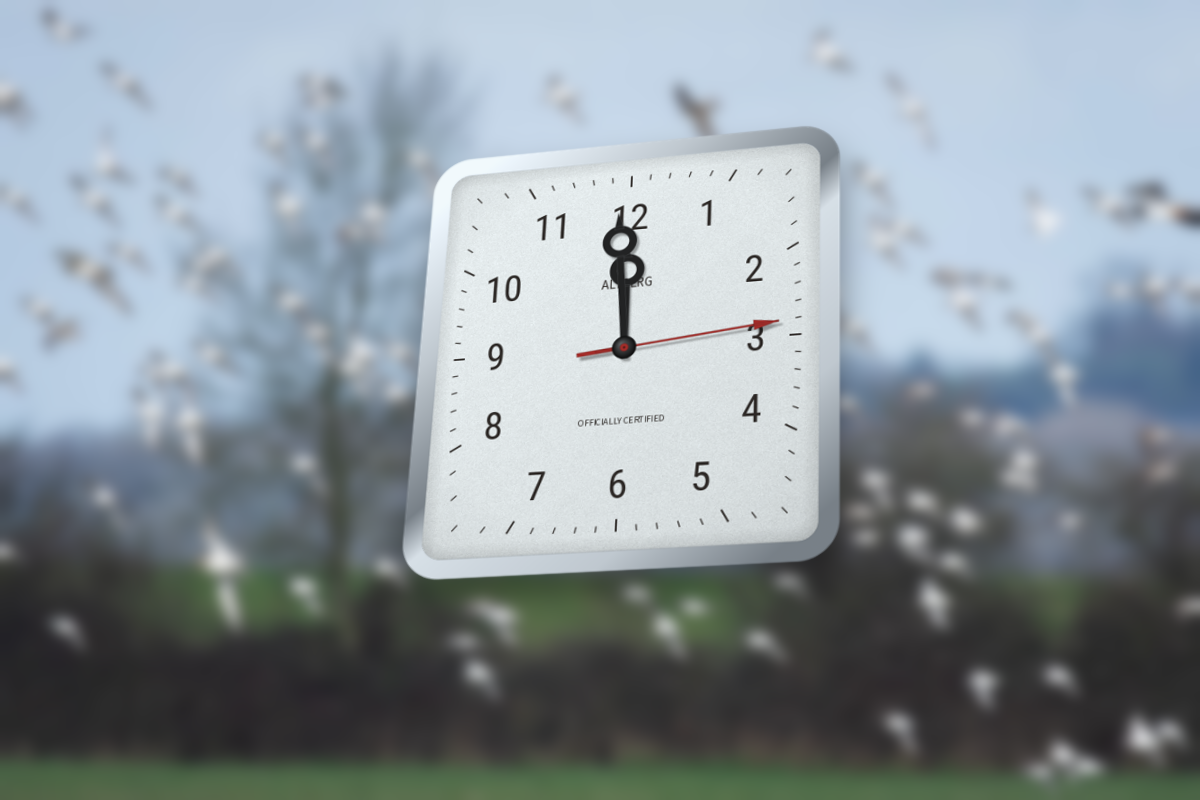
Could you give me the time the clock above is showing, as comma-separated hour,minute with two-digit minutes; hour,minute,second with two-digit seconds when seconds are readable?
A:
11,59,14
